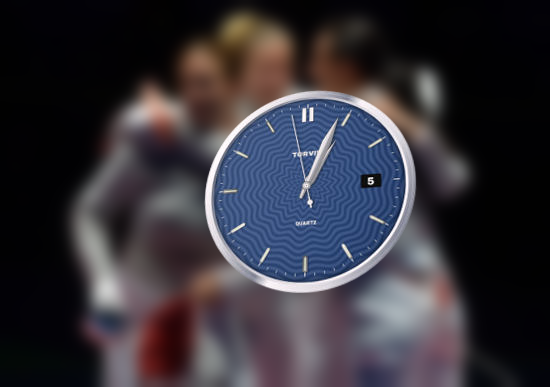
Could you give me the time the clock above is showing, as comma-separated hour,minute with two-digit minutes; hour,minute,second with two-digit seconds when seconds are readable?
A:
1,03,58
